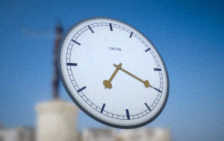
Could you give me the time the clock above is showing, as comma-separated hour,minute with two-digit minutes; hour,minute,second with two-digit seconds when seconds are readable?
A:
7,20
